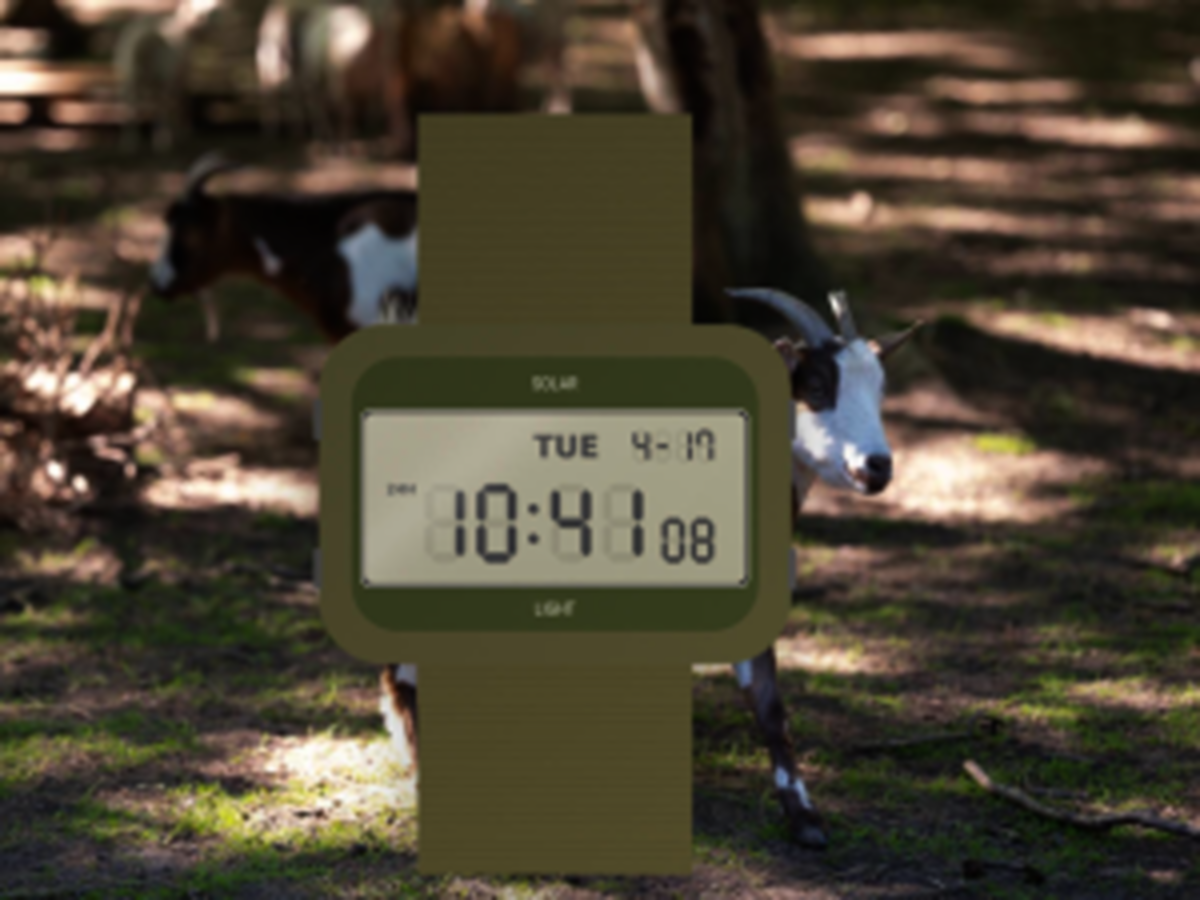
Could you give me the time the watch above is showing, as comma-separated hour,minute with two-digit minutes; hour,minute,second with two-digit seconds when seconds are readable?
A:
10,41,08
